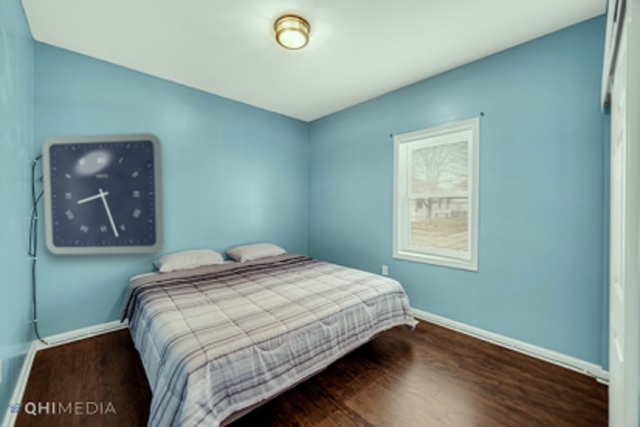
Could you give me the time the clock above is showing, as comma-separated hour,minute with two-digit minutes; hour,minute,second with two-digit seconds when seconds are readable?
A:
8,27
